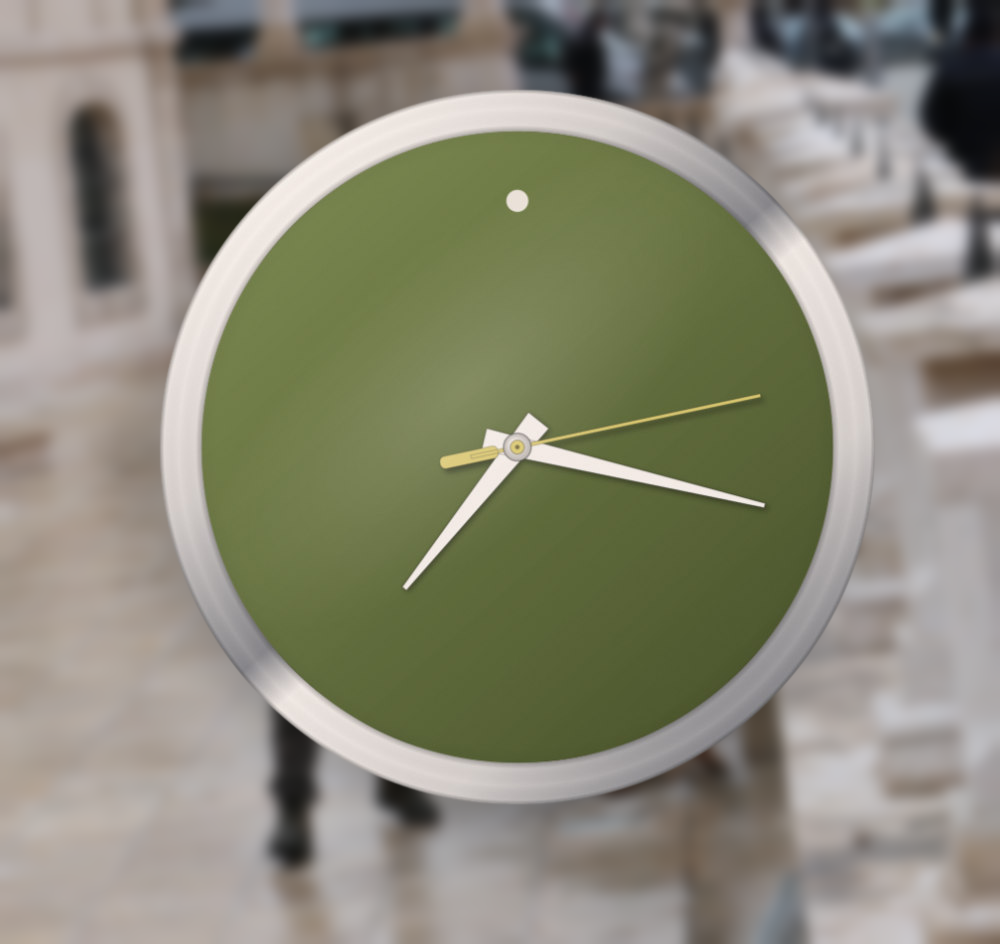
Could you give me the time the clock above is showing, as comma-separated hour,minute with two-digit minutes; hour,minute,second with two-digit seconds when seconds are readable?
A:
7,17,13
